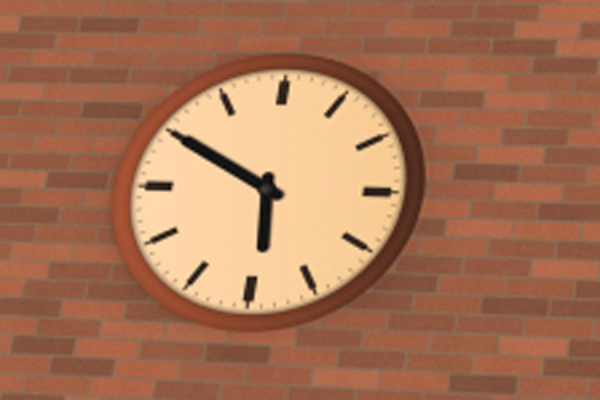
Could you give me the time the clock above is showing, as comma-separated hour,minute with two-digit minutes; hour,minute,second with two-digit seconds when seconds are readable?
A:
5,50
